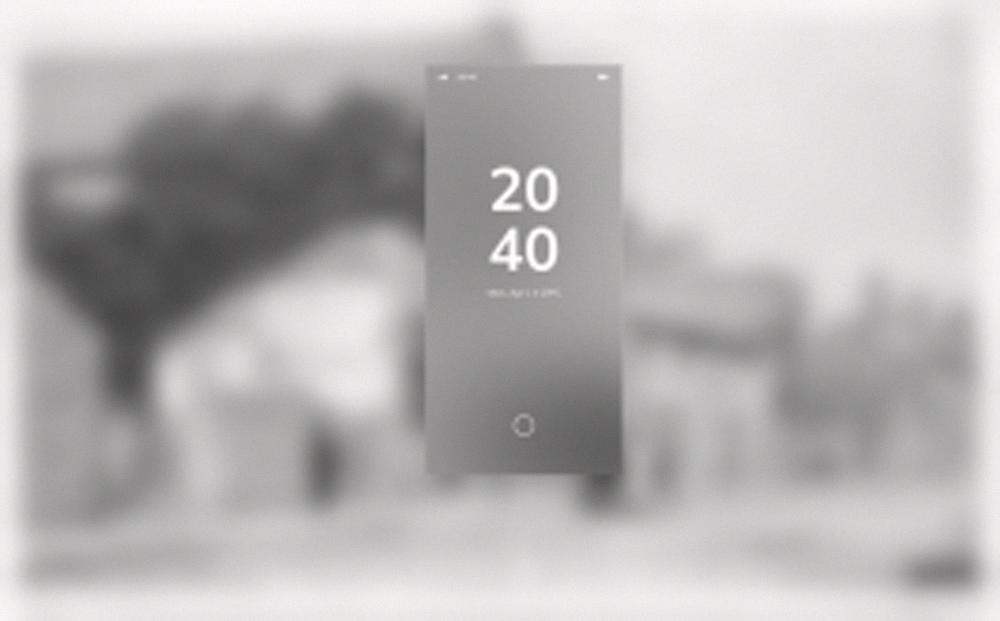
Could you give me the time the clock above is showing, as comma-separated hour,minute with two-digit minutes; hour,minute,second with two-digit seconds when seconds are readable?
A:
20,40
